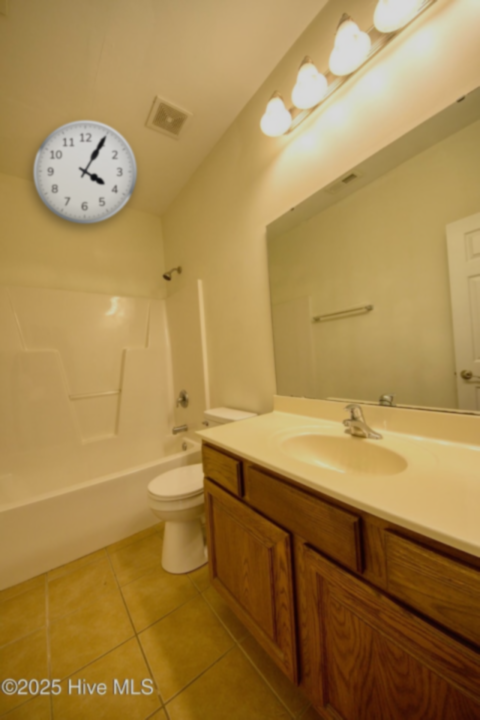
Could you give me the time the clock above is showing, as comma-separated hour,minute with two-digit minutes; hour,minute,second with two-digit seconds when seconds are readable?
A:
4,05
